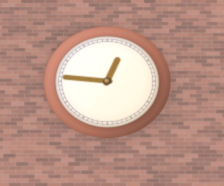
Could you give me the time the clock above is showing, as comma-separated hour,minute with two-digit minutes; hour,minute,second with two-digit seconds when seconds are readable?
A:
12,46
